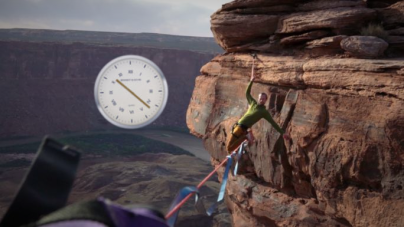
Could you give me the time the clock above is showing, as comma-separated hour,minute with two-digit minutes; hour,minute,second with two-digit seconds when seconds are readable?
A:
10,22
